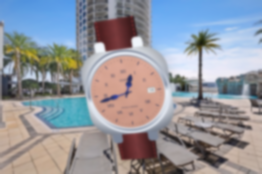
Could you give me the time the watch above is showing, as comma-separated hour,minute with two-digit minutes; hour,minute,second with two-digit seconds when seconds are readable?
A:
12,43
